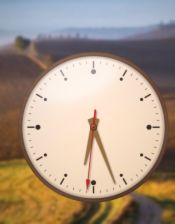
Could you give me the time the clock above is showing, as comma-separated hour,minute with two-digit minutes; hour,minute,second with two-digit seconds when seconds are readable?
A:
6,26,31
